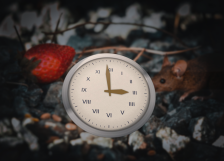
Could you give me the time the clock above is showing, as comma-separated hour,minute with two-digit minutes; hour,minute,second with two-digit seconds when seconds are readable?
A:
2,59
